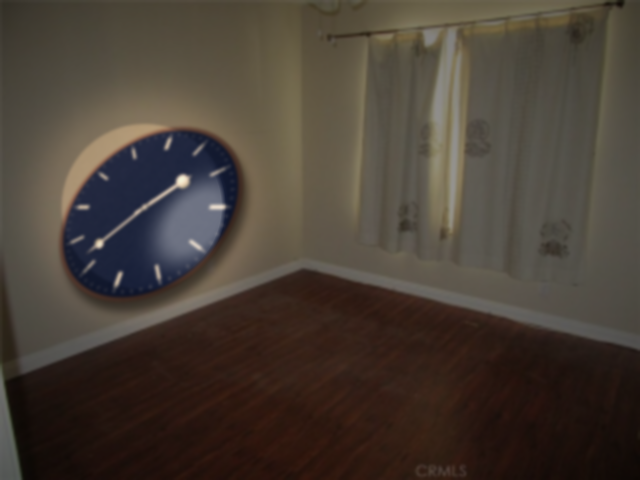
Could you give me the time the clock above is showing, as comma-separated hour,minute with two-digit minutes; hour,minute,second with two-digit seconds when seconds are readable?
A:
1,37
